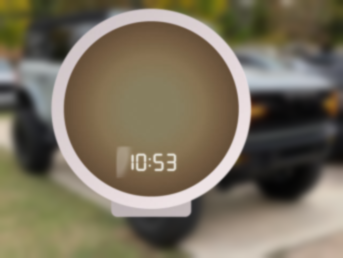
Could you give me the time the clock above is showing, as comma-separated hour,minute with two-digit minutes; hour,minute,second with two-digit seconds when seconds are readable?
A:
10,53
